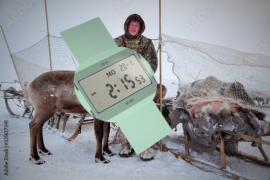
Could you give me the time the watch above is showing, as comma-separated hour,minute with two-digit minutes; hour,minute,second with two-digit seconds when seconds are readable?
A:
2,15,53
